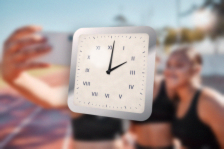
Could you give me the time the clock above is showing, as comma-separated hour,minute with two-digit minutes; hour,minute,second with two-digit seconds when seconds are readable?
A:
2,01
